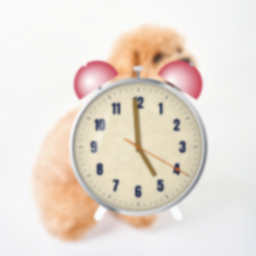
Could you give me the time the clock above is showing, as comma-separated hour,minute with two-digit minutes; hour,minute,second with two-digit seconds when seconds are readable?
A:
4,59,20
